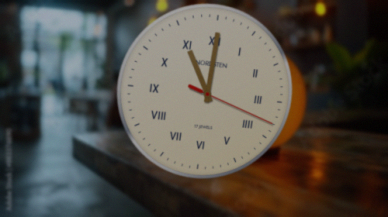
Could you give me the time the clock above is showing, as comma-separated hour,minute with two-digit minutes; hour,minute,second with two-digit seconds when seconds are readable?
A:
11,00,18
